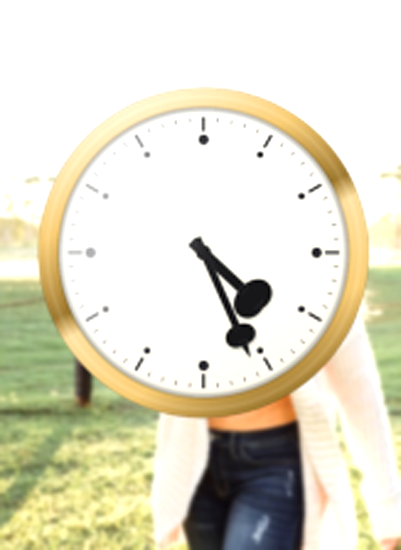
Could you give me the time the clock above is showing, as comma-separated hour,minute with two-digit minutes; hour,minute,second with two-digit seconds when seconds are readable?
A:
4,26
